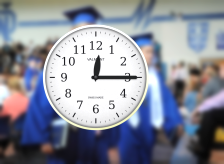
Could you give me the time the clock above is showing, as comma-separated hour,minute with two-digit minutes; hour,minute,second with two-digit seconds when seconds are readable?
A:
12,15
